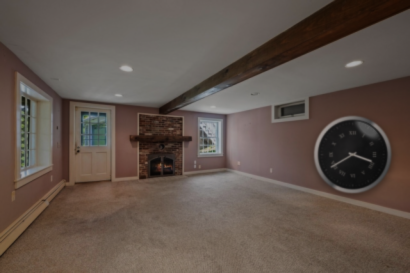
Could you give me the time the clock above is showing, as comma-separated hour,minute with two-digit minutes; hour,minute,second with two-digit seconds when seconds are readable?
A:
3,40
